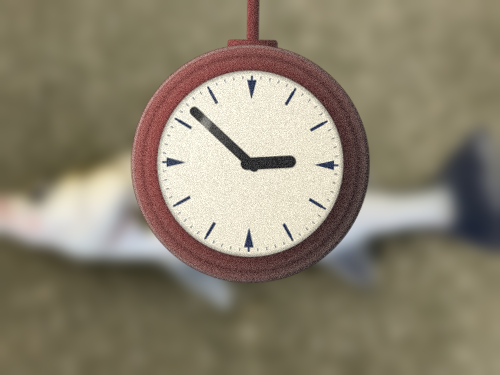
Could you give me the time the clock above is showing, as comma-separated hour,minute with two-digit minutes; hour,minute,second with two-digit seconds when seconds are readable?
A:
2,52
